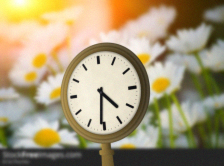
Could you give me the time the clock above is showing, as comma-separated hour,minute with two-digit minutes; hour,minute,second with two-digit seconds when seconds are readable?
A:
4,31
